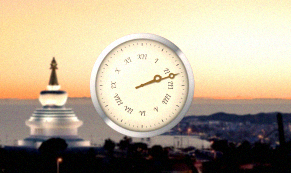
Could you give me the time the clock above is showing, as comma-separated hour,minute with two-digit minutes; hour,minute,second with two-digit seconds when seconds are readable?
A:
2,12
